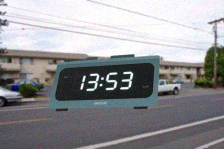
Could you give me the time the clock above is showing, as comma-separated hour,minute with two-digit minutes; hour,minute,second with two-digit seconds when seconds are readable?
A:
13,53
